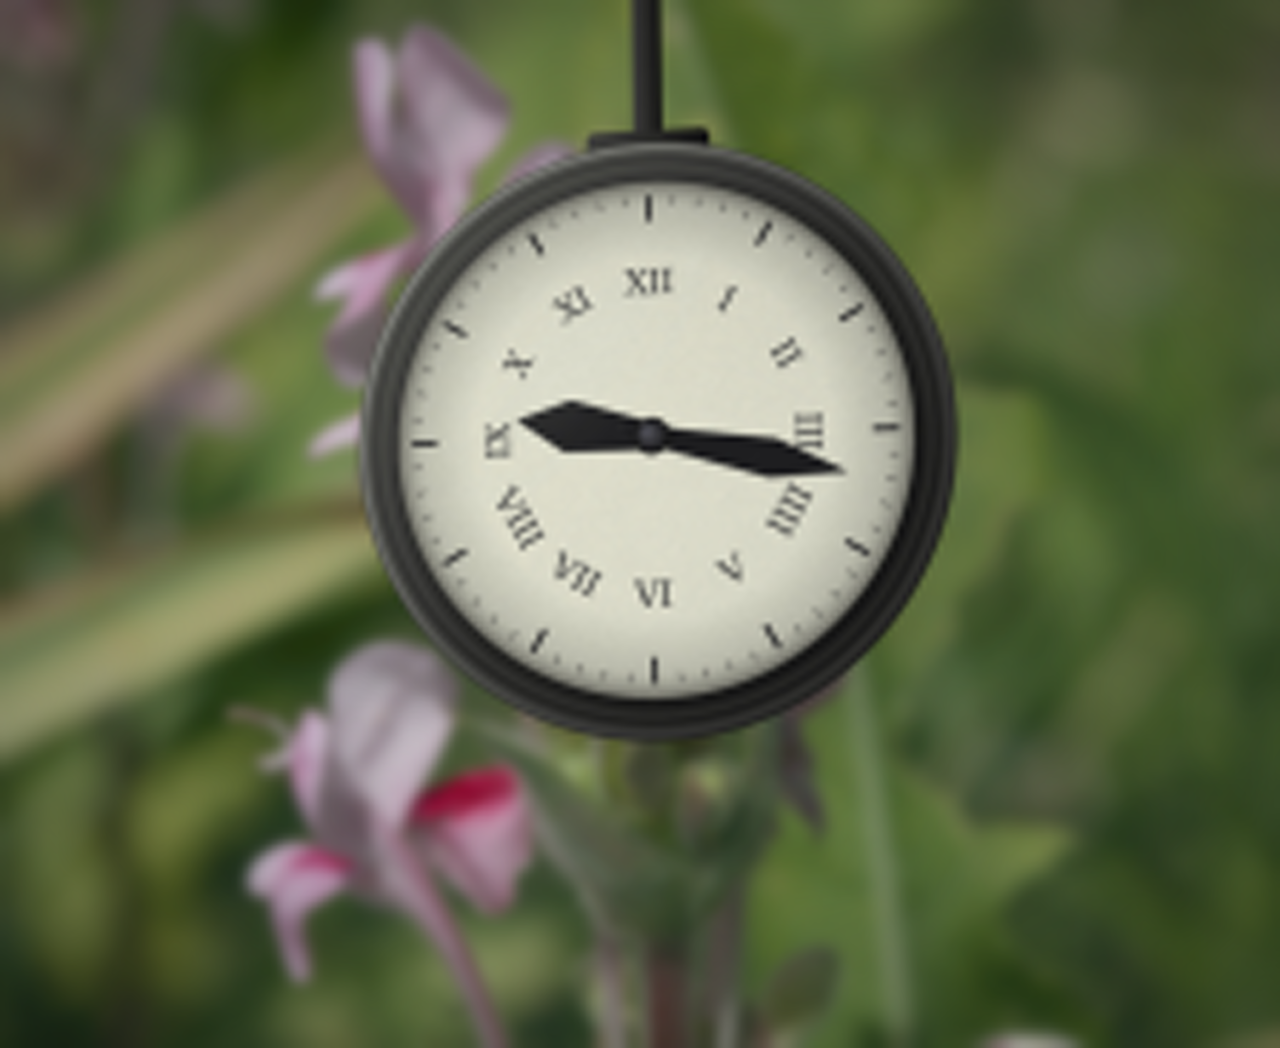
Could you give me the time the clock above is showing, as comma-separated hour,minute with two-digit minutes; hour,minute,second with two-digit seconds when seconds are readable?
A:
9,17
